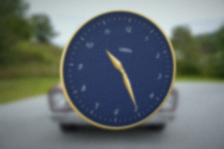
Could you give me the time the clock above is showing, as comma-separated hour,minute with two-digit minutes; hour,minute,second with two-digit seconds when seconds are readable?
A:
10,25
